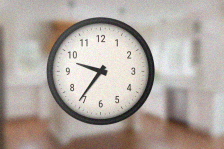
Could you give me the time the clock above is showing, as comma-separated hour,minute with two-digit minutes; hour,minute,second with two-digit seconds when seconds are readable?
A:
9,36
